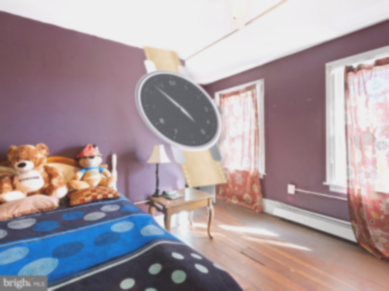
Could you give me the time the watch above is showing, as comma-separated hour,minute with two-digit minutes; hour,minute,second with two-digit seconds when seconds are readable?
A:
4,53
